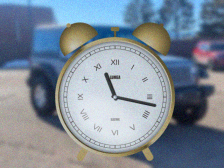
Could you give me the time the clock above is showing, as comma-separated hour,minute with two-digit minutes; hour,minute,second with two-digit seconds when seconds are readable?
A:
11,17
